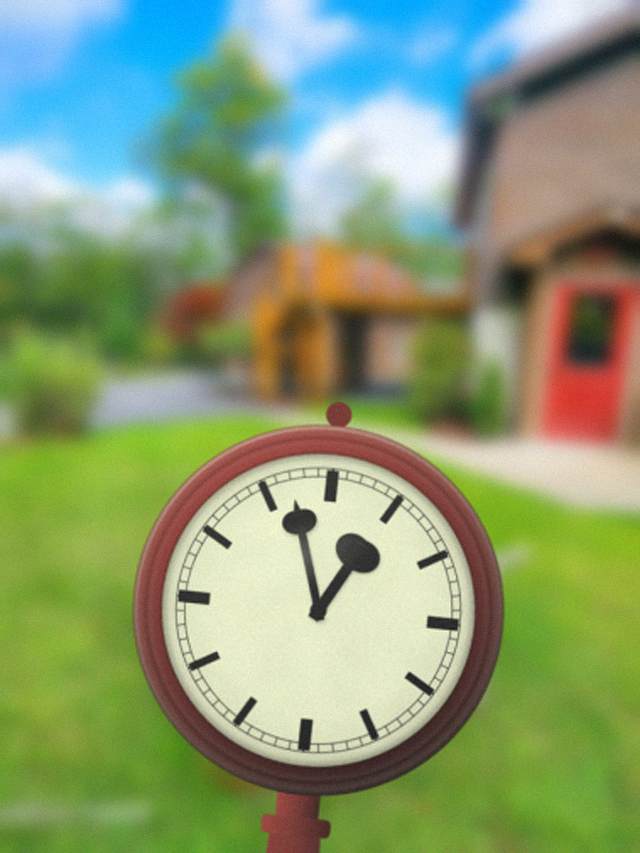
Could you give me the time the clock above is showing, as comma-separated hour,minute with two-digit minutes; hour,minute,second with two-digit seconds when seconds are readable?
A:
12,57
